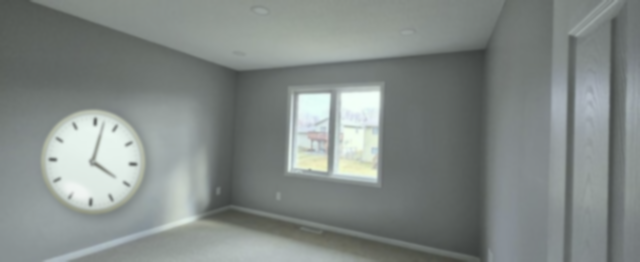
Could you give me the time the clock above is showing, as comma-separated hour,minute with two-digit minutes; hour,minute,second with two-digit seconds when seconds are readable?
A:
4,02
